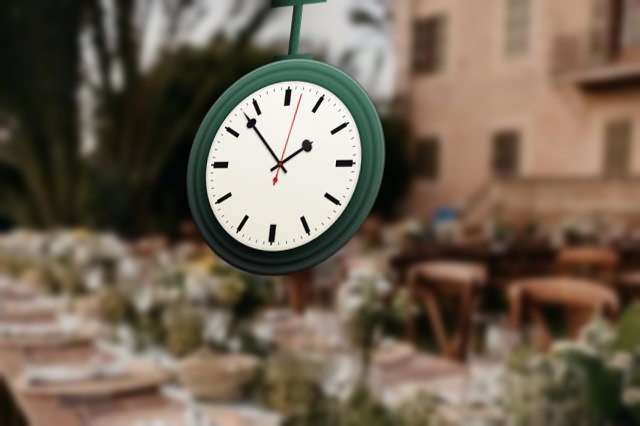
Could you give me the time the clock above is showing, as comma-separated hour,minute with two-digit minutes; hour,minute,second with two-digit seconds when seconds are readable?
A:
1,53,02
